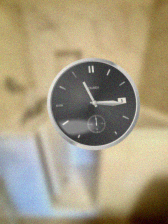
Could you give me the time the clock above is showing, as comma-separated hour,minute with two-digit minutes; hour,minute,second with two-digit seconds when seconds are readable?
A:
11,16
